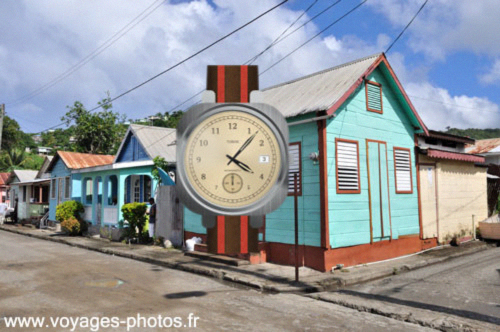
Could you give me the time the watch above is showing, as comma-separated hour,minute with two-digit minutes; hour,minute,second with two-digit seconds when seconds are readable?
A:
4,07
